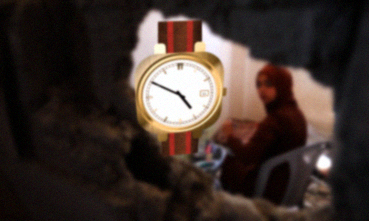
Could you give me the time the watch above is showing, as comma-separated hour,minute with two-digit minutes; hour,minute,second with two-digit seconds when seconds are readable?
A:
4,50
